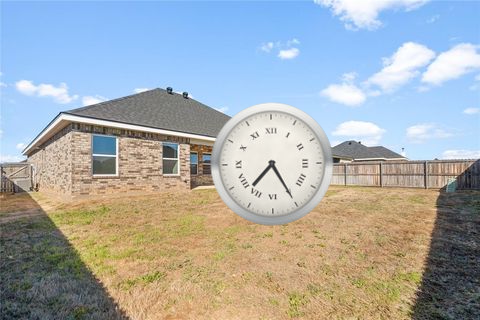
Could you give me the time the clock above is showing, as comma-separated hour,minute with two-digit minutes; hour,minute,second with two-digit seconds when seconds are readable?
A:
7,25
